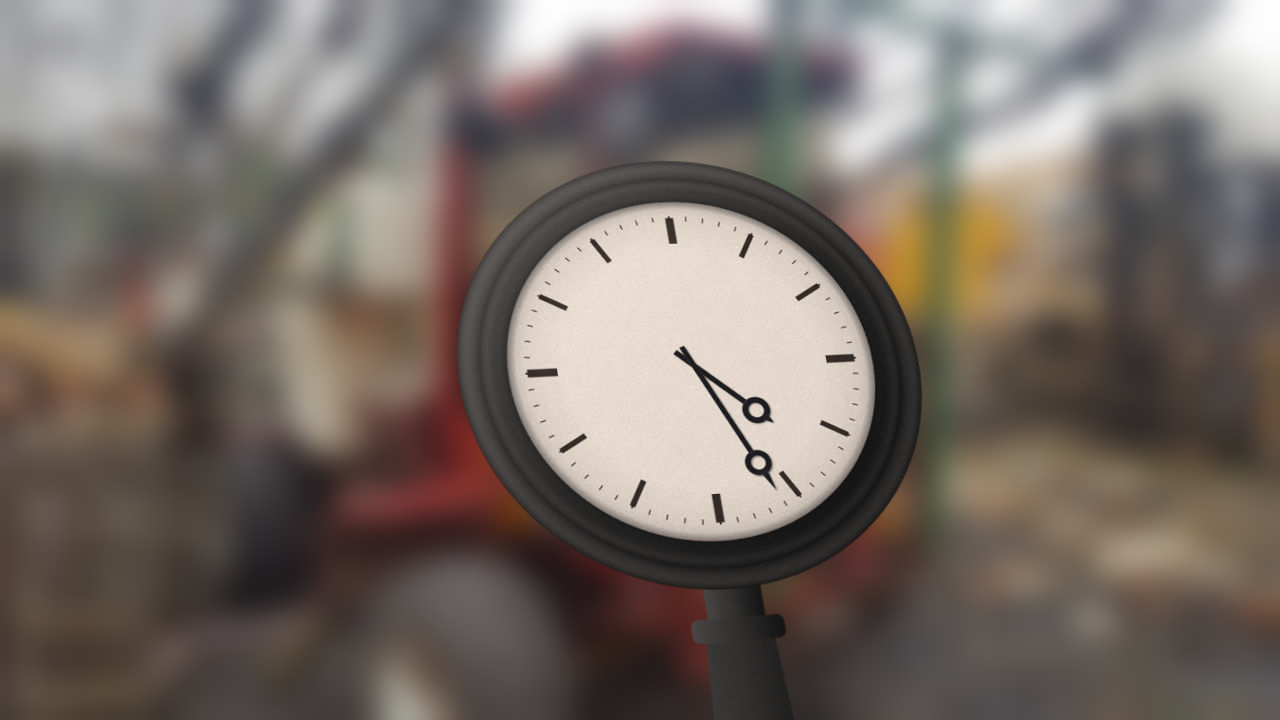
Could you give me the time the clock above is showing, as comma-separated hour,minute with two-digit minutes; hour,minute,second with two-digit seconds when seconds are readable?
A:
4,26
